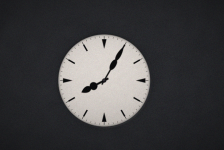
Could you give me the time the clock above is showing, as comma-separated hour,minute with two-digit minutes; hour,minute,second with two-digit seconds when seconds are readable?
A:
8,05
